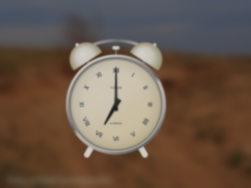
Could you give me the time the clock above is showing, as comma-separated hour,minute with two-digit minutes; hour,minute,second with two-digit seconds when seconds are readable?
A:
7,00
